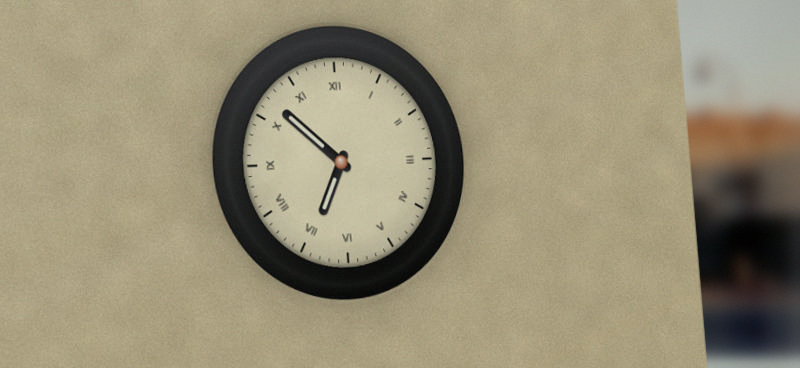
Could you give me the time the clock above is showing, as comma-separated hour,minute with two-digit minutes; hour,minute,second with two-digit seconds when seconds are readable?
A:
6,52
